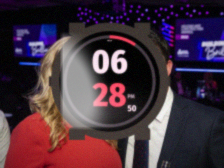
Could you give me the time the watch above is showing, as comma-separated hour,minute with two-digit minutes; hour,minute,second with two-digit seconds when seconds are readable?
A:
6,28
